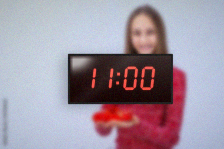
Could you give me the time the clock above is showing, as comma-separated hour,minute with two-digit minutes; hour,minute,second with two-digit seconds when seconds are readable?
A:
11,00
